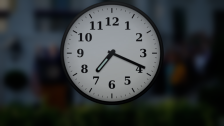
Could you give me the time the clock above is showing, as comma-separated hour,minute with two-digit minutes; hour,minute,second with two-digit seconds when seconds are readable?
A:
7,19
